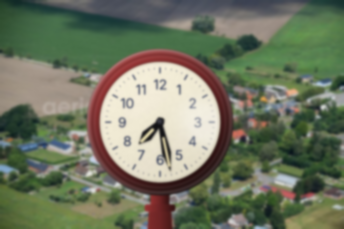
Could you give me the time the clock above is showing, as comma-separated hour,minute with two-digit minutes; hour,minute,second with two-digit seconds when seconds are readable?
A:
7,28
